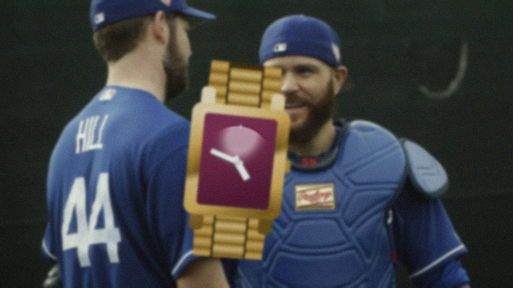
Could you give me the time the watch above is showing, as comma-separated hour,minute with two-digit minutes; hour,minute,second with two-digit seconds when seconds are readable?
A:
4,48
